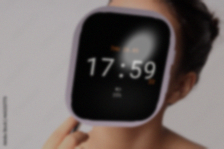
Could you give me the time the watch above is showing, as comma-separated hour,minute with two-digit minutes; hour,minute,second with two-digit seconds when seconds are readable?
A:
17,59
